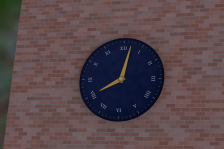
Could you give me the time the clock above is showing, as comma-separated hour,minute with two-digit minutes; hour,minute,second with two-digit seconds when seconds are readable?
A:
8,02
